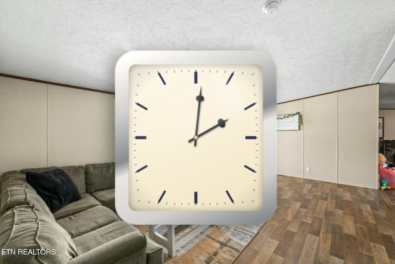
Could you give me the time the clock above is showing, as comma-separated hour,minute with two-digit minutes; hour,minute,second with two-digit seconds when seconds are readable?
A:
2,01
